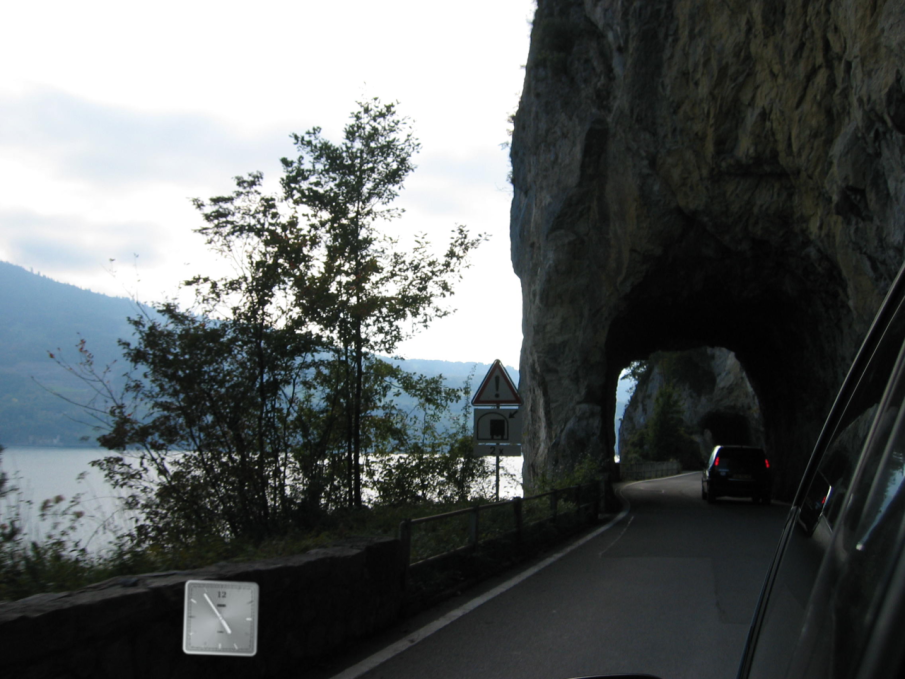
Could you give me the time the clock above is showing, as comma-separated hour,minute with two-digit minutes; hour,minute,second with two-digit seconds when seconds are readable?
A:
4,54
